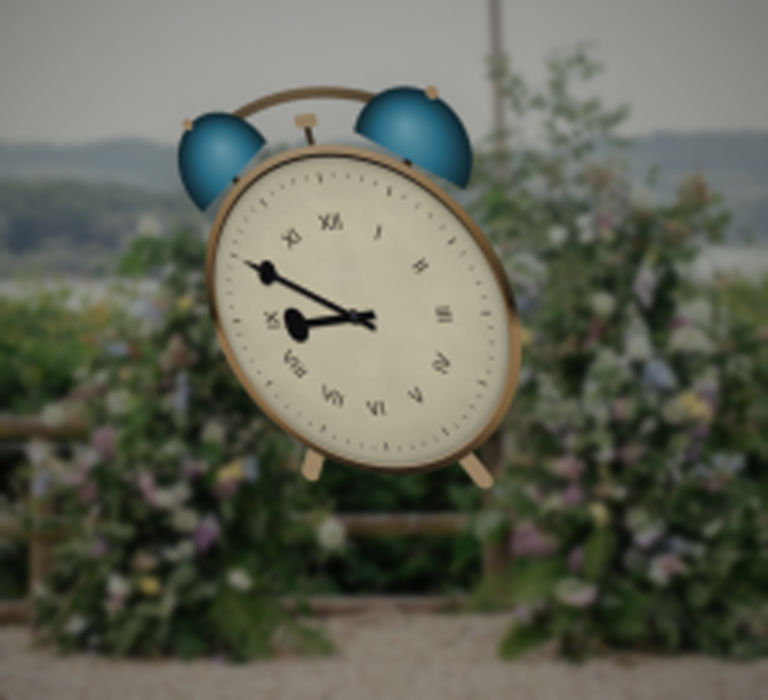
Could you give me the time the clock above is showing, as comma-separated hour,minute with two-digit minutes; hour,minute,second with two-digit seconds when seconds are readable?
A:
8,50
